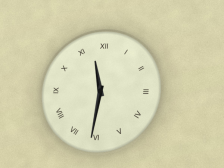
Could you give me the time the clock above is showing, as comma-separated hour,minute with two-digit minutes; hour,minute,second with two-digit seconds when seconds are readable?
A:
11,31
